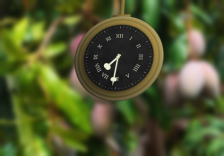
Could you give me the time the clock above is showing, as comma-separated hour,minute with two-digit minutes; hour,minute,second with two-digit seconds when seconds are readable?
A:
7,31
